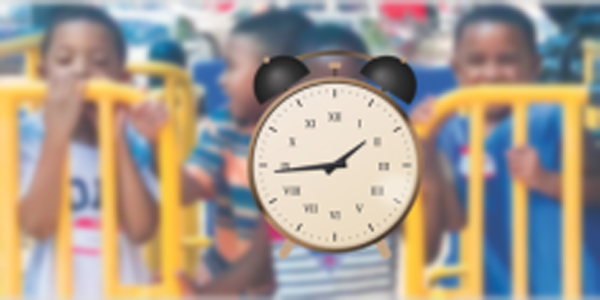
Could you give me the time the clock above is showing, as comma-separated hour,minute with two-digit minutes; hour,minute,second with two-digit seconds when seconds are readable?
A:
1,44
